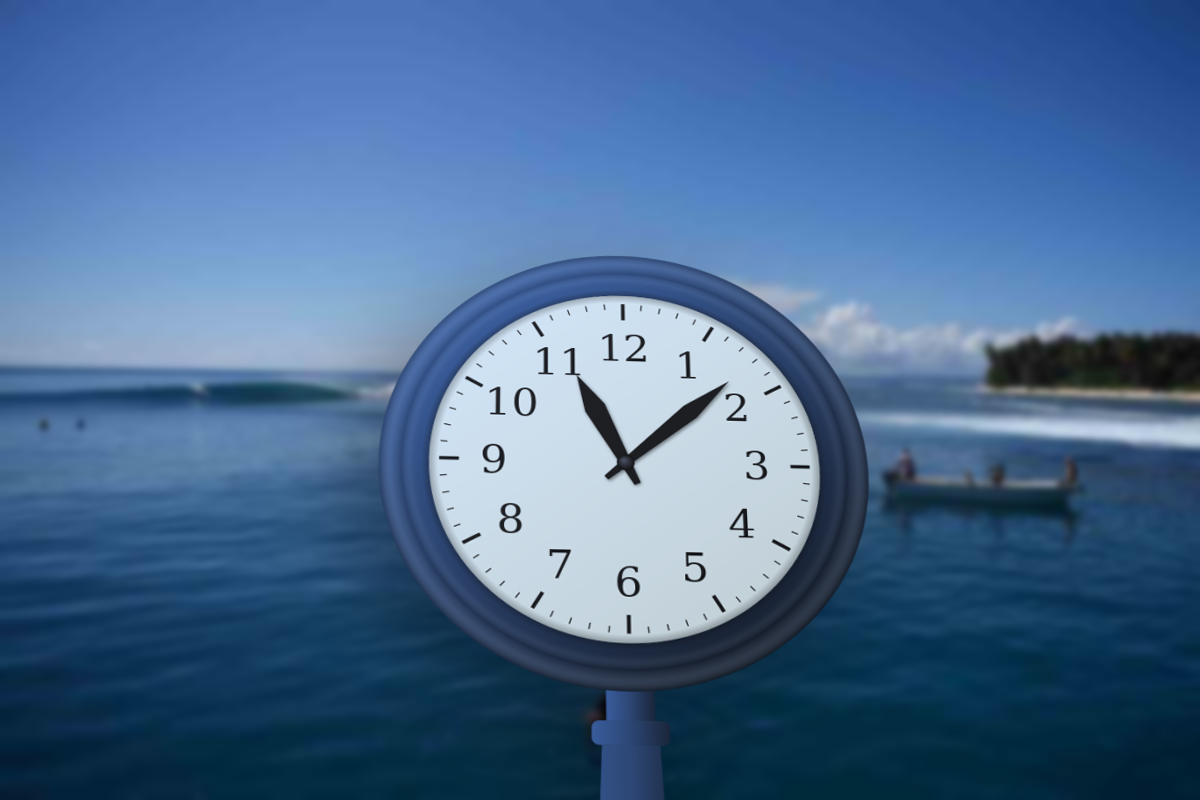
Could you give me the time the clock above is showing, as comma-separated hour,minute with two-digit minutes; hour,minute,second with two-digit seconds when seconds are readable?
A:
11,08
